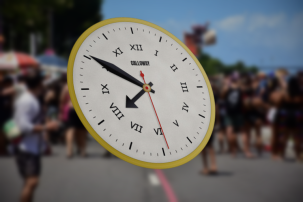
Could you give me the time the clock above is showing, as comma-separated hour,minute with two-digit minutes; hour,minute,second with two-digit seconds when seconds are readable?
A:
7,50,29
